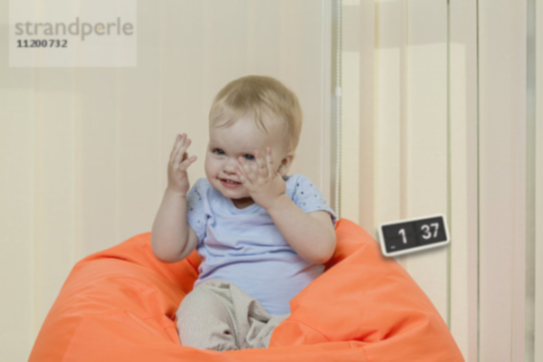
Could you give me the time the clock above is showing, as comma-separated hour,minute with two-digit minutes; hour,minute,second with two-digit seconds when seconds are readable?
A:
1,37
